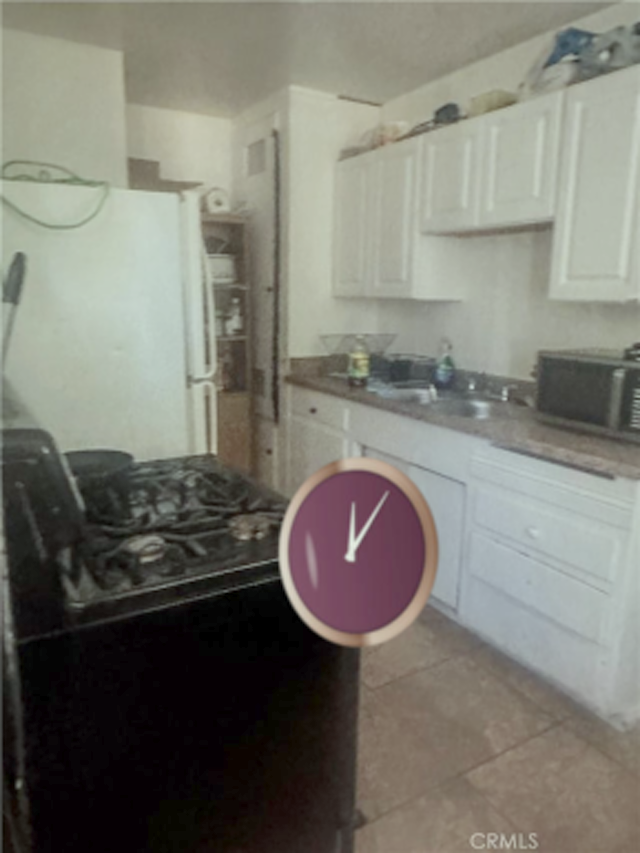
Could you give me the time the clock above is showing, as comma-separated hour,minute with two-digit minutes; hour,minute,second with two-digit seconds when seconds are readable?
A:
12,06
